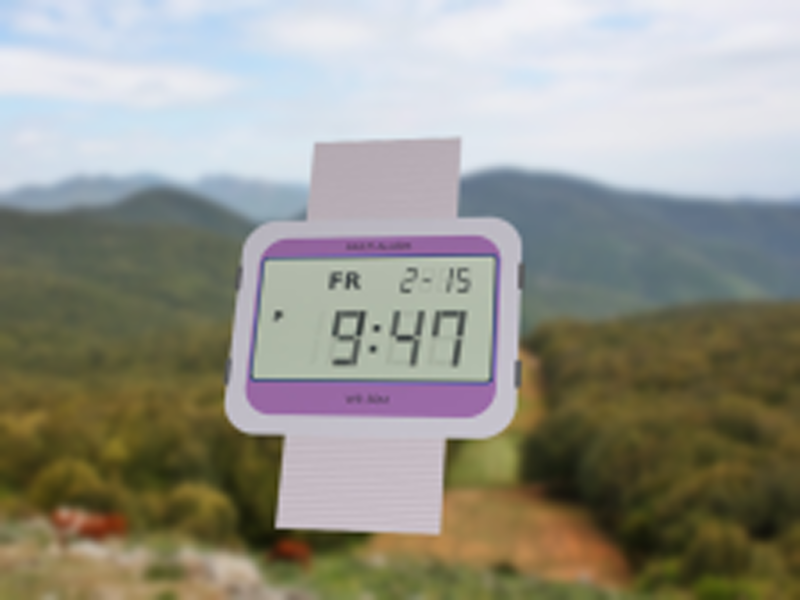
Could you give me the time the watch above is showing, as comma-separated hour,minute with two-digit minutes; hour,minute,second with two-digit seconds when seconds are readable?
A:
9,47
